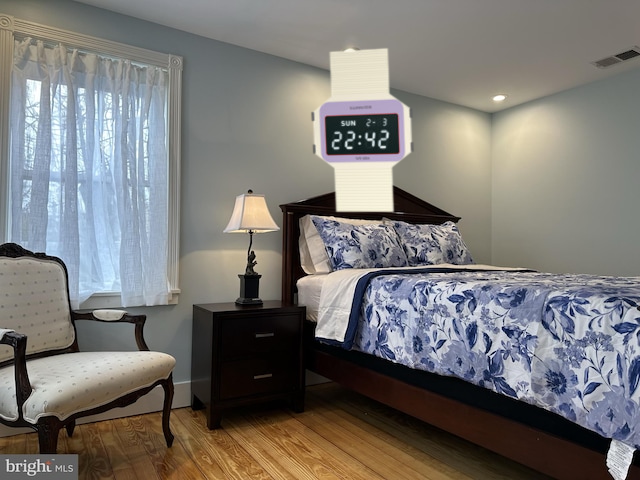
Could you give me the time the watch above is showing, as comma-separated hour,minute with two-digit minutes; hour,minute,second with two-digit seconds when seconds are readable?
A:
22,42
